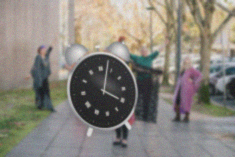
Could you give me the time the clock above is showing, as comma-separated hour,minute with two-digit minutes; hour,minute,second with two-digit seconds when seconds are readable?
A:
4,03
